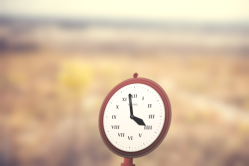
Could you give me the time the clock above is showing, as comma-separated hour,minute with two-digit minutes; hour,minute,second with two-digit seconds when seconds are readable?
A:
3,58
